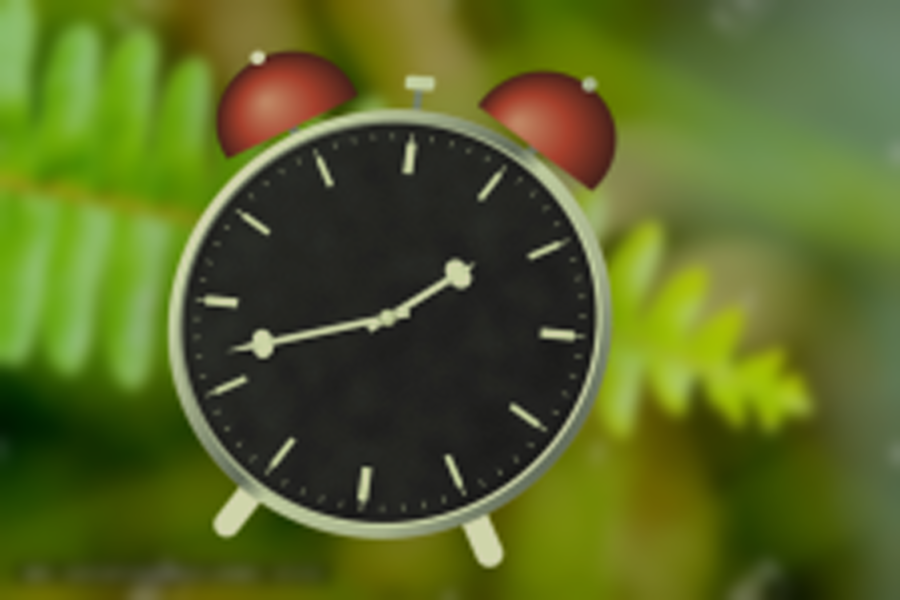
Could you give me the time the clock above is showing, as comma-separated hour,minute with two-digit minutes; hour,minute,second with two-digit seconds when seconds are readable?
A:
1,42
